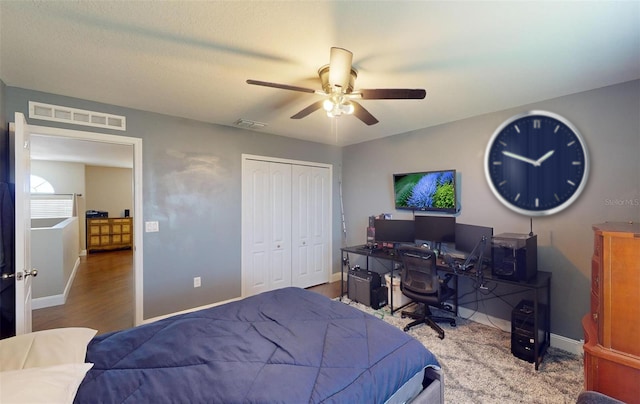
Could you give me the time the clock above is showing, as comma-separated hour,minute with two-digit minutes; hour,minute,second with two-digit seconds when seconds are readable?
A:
1,48
